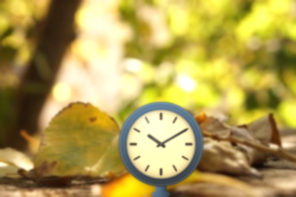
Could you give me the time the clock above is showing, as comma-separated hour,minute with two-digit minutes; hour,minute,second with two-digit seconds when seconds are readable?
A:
10,10
